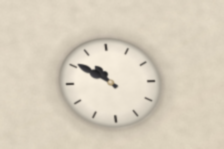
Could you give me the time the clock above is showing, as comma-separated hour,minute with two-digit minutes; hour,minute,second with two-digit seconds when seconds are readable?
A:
10,51
